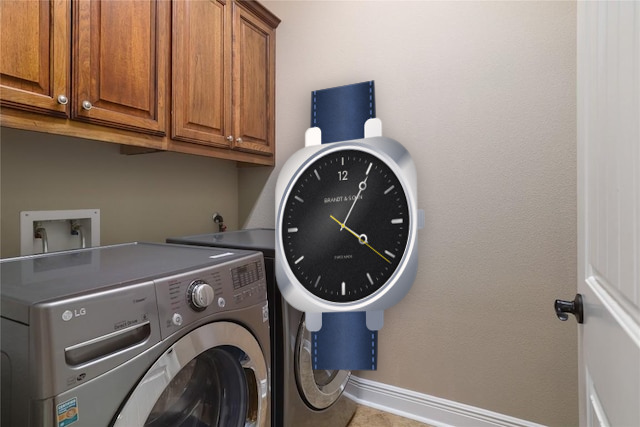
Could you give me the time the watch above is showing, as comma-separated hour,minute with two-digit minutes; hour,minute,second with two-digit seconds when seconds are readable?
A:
4,05,21
